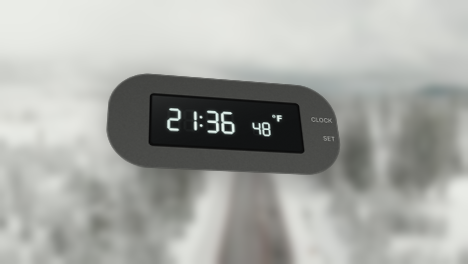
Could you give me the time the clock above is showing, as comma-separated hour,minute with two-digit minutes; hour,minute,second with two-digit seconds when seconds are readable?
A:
21,36
